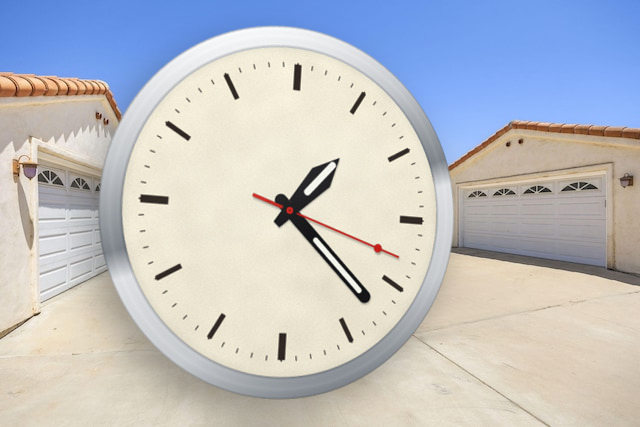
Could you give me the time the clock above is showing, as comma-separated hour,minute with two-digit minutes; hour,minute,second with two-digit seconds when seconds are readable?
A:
1,22,18
